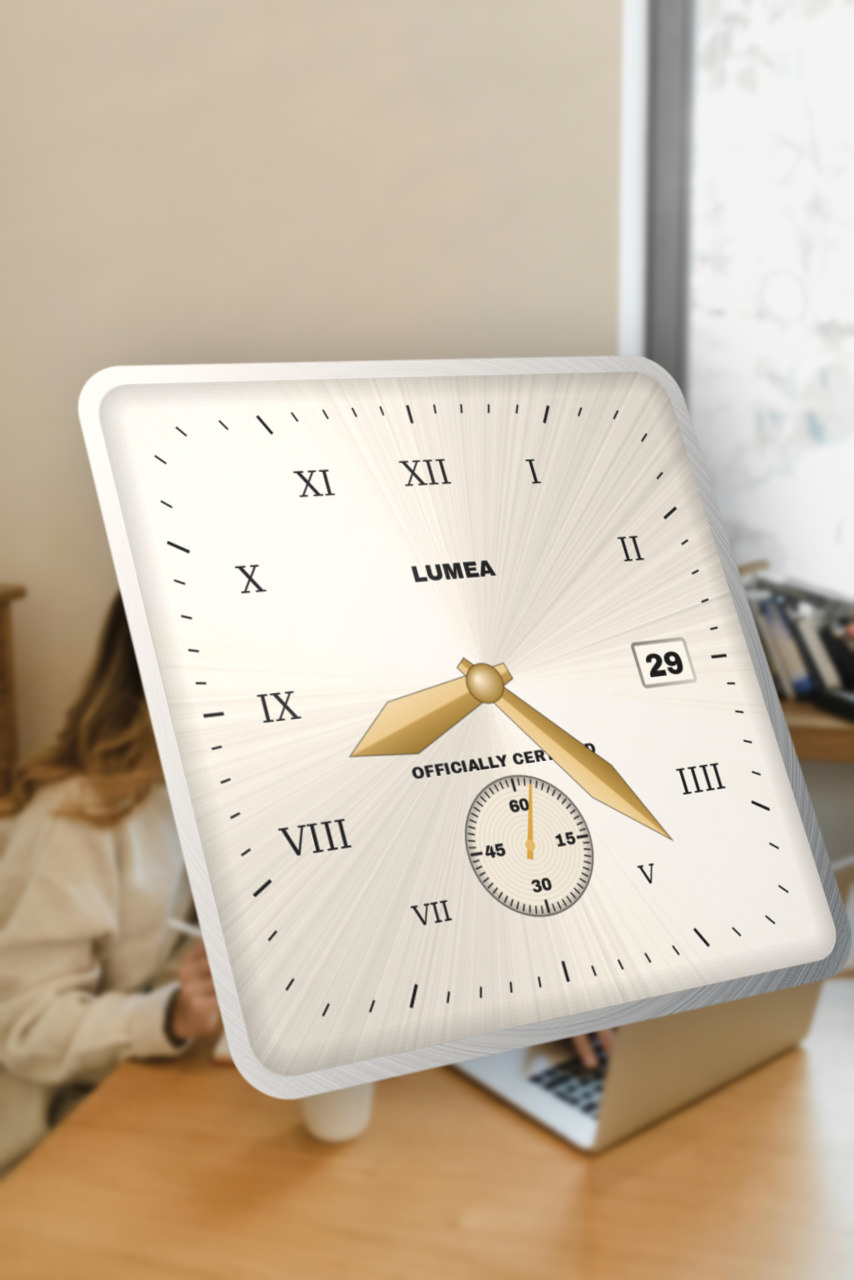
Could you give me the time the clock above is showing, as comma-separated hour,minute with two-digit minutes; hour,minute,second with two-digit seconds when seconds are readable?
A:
8,23,03
